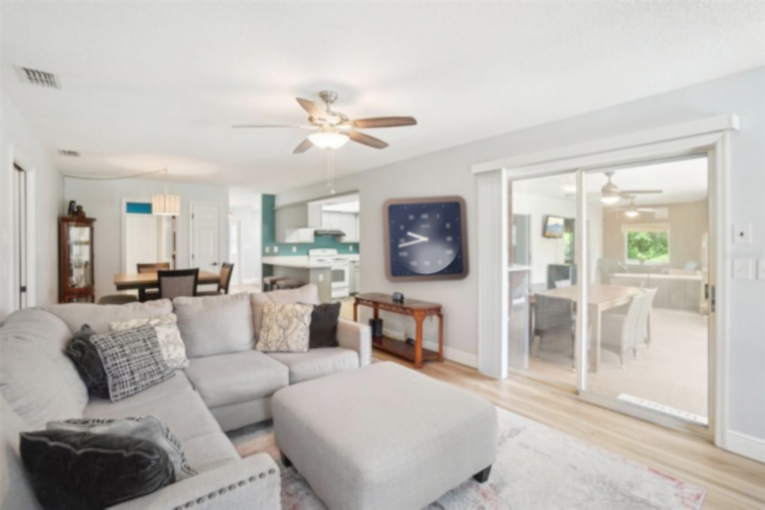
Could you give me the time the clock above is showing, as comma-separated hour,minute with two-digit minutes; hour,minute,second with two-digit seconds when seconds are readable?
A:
9,43
